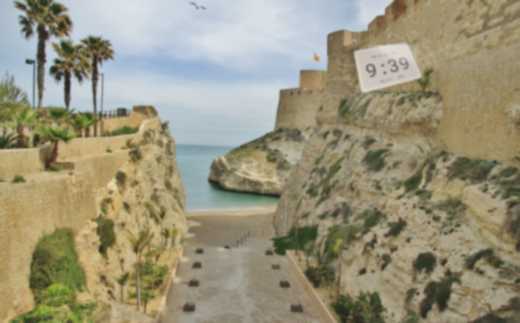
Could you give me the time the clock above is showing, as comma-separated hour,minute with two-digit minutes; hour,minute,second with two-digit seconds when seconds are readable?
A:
9,39
